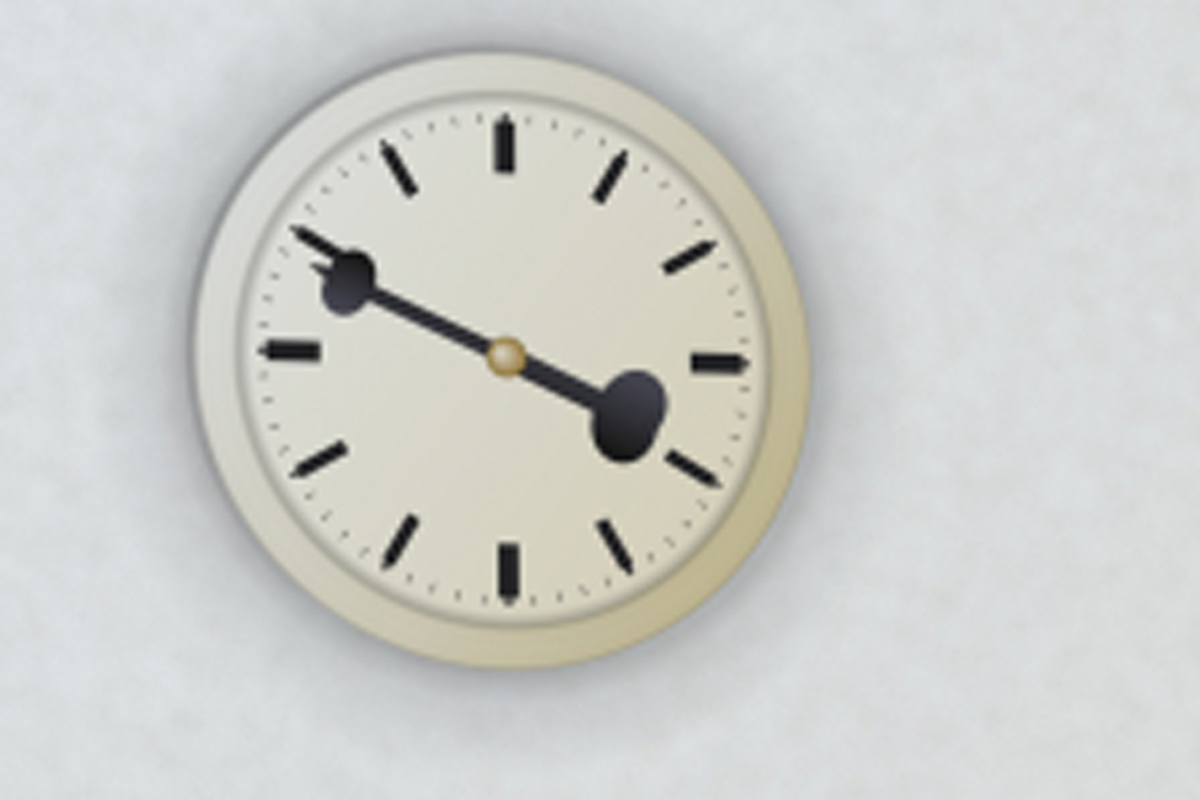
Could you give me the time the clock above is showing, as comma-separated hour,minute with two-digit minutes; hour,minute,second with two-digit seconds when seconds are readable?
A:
3,49
